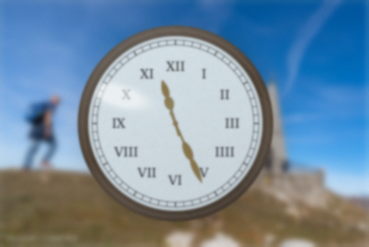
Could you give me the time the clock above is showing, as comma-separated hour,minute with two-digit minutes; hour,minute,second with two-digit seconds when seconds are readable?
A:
11,26
